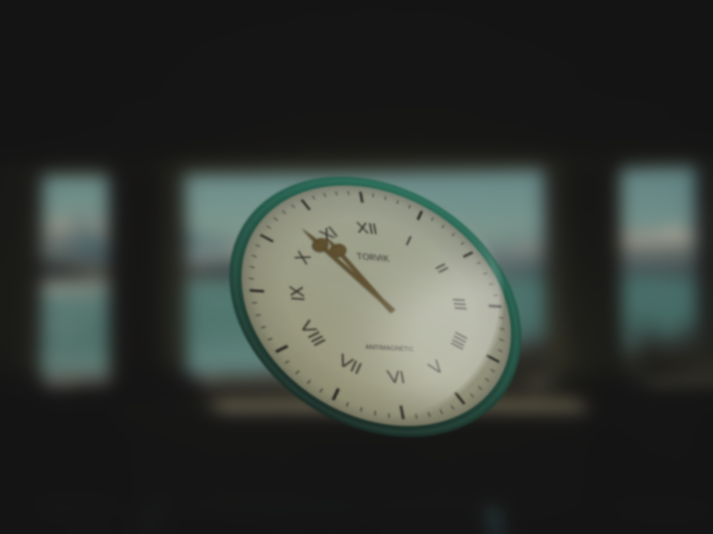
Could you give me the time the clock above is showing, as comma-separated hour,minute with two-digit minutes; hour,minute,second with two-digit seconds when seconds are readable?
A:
10,53
